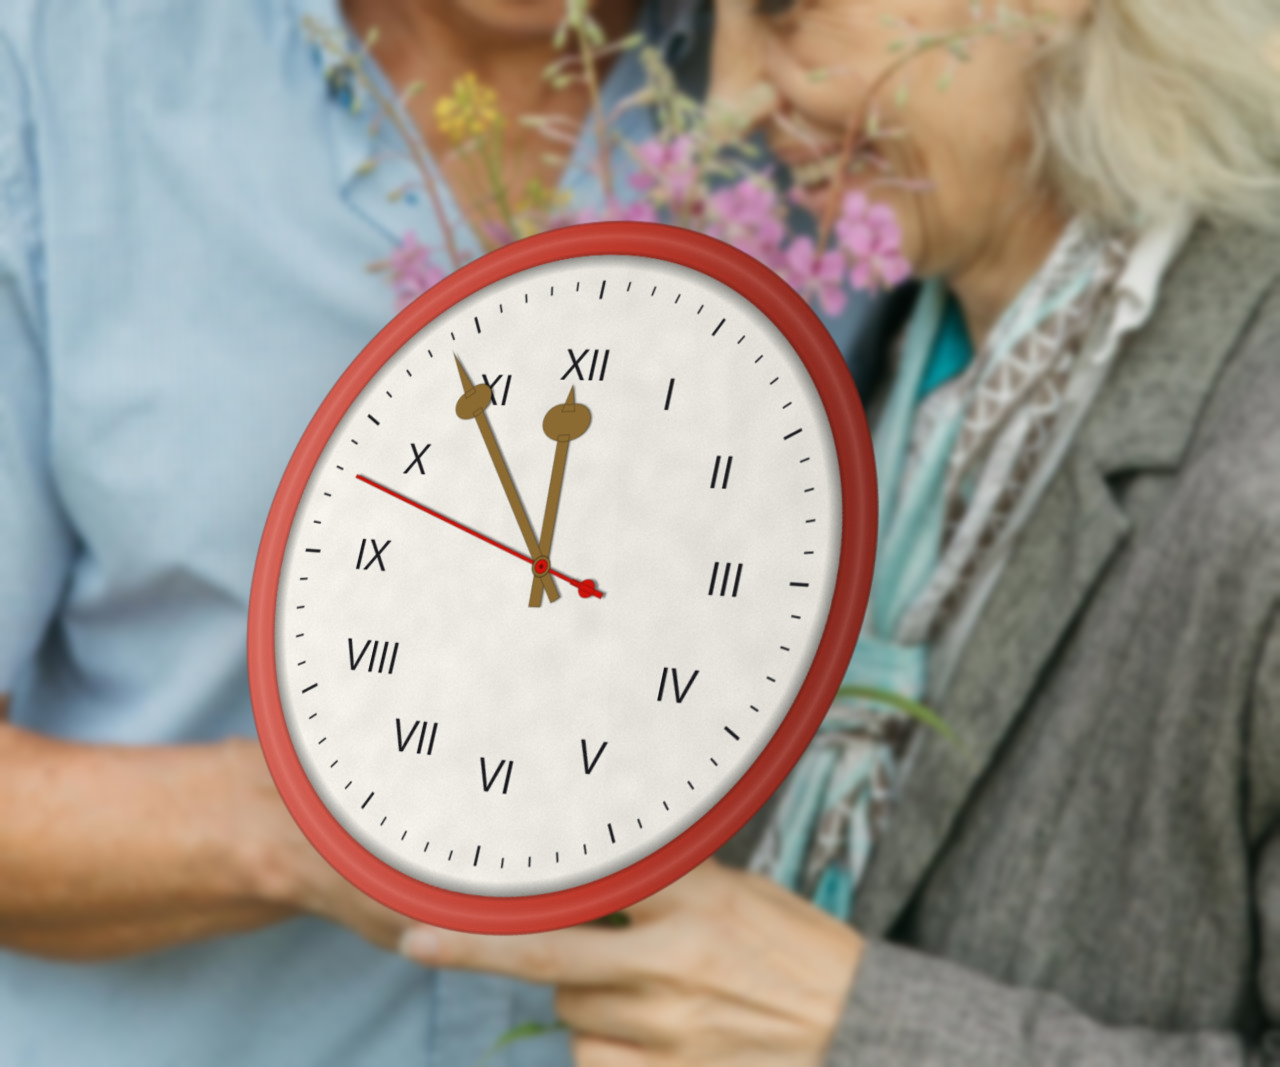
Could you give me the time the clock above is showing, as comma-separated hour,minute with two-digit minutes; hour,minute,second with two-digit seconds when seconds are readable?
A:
11,53,48
